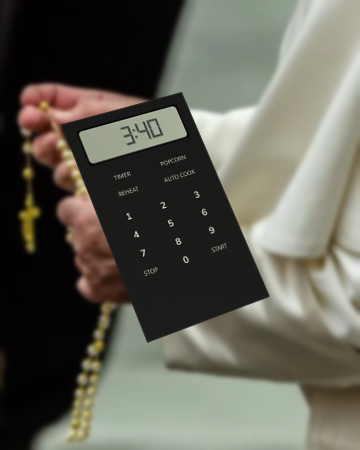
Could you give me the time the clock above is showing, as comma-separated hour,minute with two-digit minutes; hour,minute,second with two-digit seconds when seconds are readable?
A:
3,40
